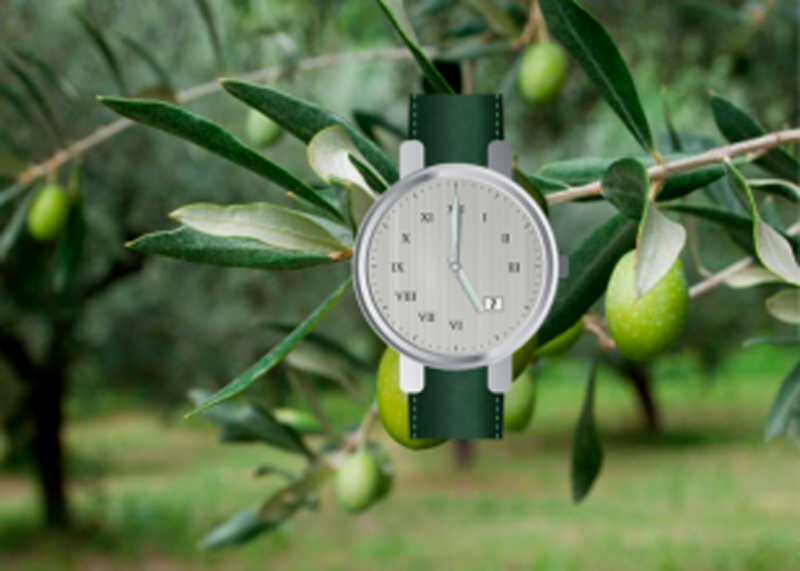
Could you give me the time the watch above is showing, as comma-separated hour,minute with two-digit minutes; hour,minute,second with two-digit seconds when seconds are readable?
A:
5,00
